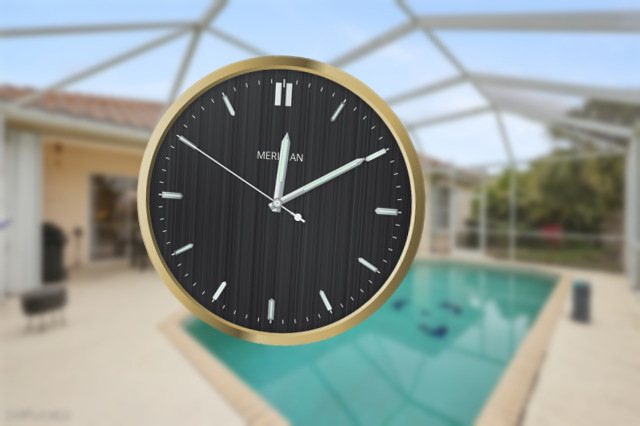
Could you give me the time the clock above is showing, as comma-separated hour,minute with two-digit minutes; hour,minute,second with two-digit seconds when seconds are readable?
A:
12,09,50
